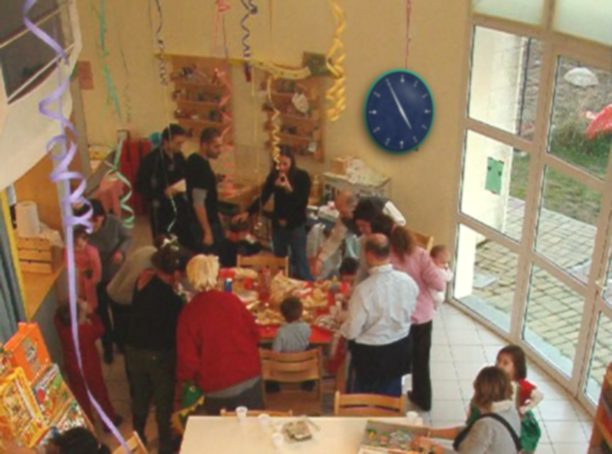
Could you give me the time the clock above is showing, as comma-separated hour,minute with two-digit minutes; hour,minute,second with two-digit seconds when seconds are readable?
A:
4,55
